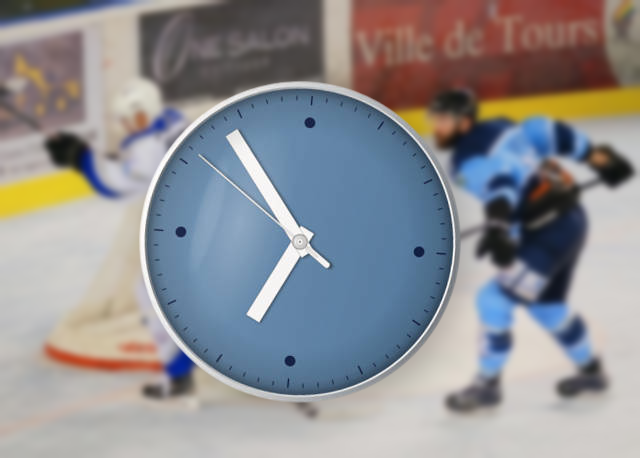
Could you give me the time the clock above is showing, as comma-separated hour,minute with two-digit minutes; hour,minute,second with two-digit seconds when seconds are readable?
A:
6,53,51
